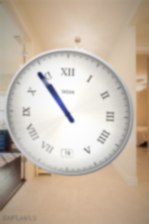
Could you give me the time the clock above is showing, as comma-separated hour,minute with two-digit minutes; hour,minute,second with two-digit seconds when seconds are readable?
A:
10,54
